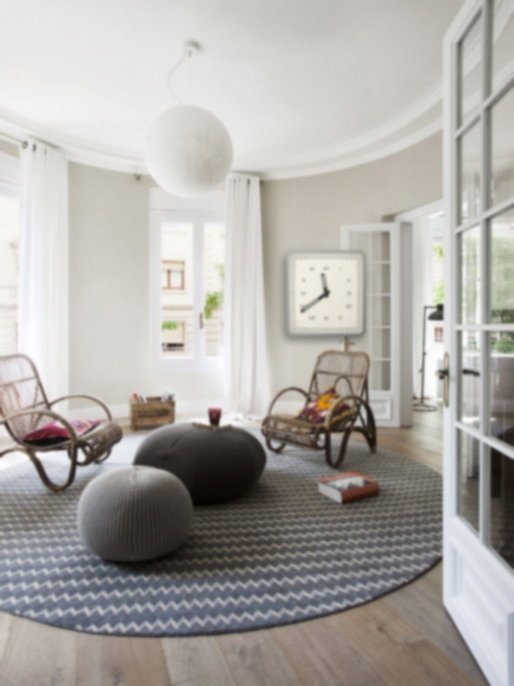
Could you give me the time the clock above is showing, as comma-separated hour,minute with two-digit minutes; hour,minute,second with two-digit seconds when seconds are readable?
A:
11,39
